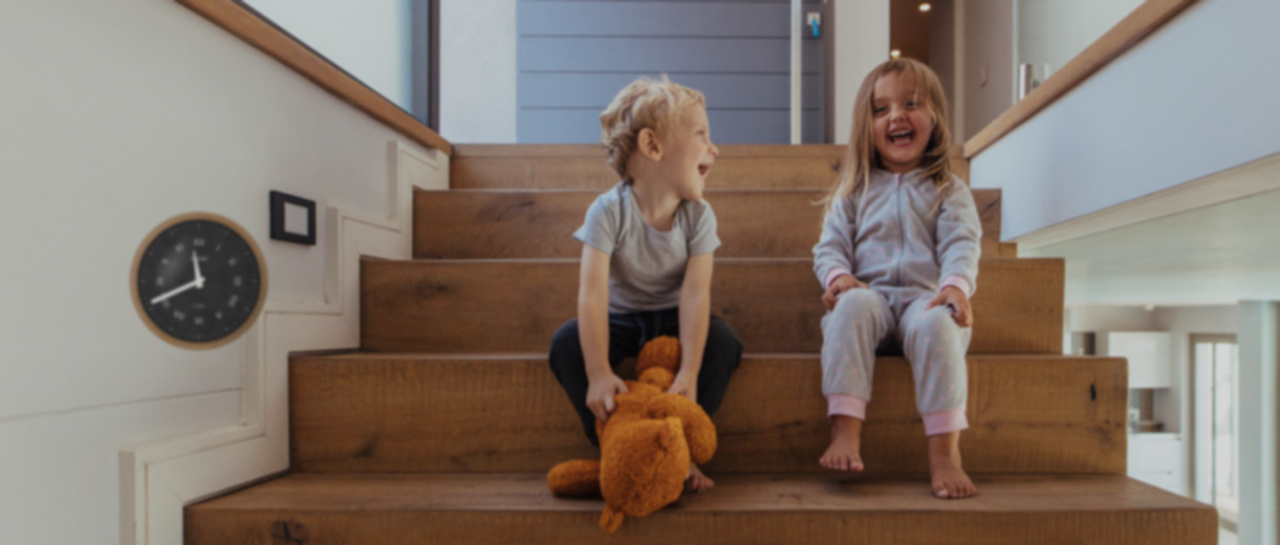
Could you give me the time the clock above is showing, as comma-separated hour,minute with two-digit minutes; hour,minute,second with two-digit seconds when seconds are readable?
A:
11,41
